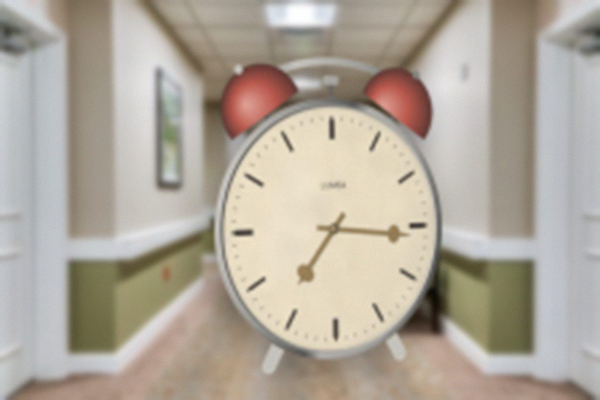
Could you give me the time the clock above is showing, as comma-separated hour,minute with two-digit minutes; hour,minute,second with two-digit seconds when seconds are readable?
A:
7,16
